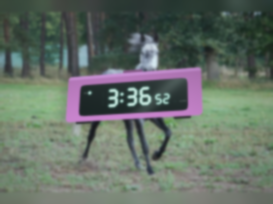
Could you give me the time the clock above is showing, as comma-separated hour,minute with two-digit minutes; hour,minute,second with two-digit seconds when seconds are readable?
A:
3,36
